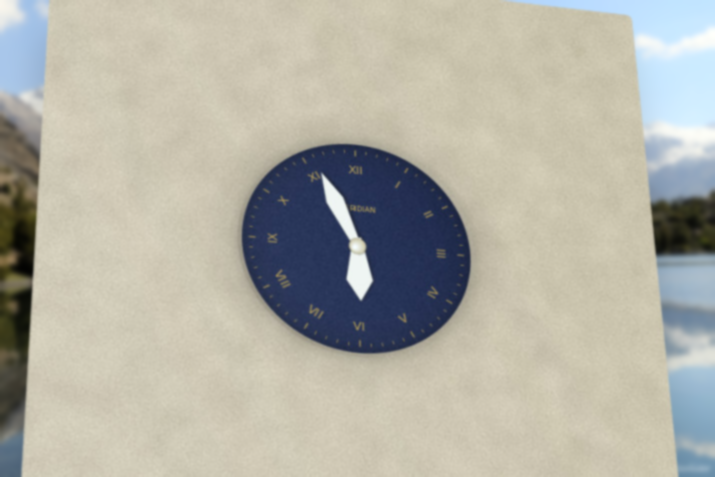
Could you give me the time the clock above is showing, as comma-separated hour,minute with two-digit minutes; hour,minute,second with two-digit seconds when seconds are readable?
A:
5,56
